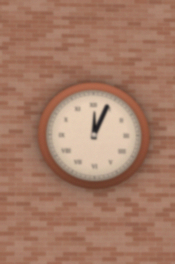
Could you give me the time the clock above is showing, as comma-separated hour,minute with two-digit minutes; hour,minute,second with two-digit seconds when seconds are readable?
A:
12,04
